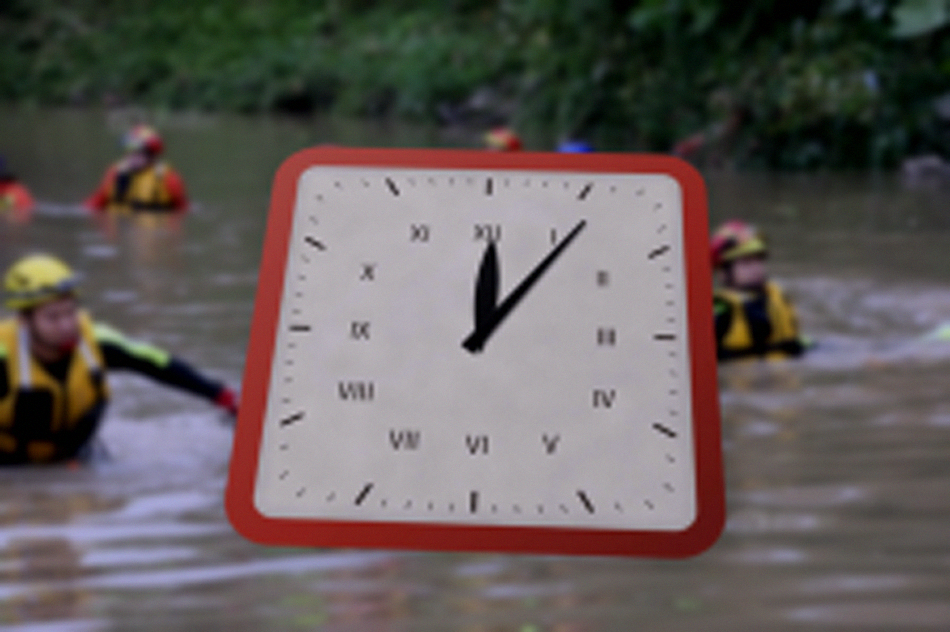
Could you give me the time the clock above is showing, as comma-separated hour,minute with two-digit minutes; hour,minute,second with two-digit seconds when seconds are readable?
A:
12,06
